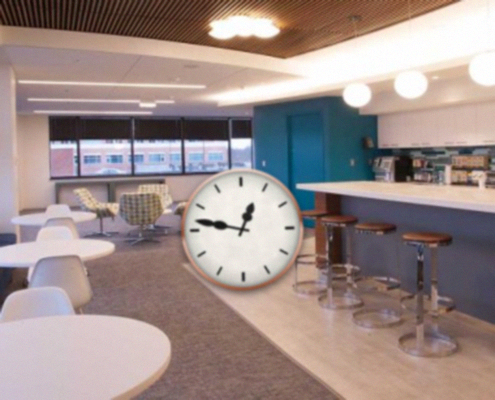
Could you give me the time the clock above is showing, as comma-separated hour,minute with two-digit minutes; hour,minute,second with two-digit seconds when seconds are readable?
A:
12,47
